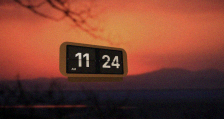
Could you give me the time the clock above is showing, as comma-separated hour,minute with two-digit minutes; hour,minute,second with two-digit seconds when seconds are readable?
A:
11,24
